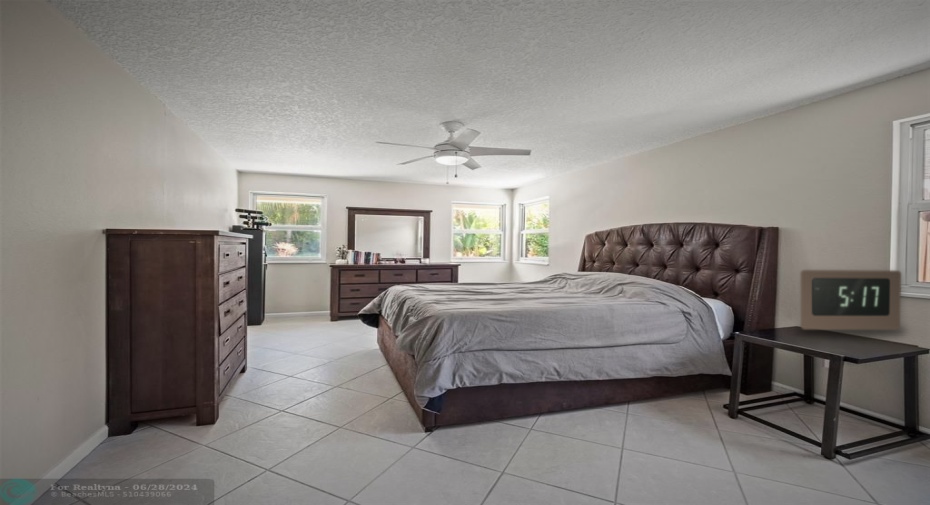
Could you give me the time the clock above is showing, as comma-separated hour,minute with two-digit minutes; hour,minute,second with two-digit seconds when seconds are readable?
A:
5,17
